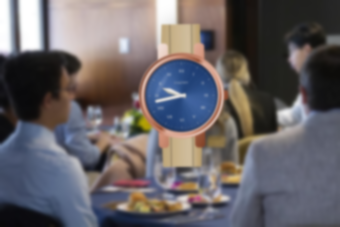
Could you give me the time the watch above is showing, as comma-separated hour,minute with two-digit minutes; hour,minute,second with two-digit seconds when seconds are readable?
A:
9,43
